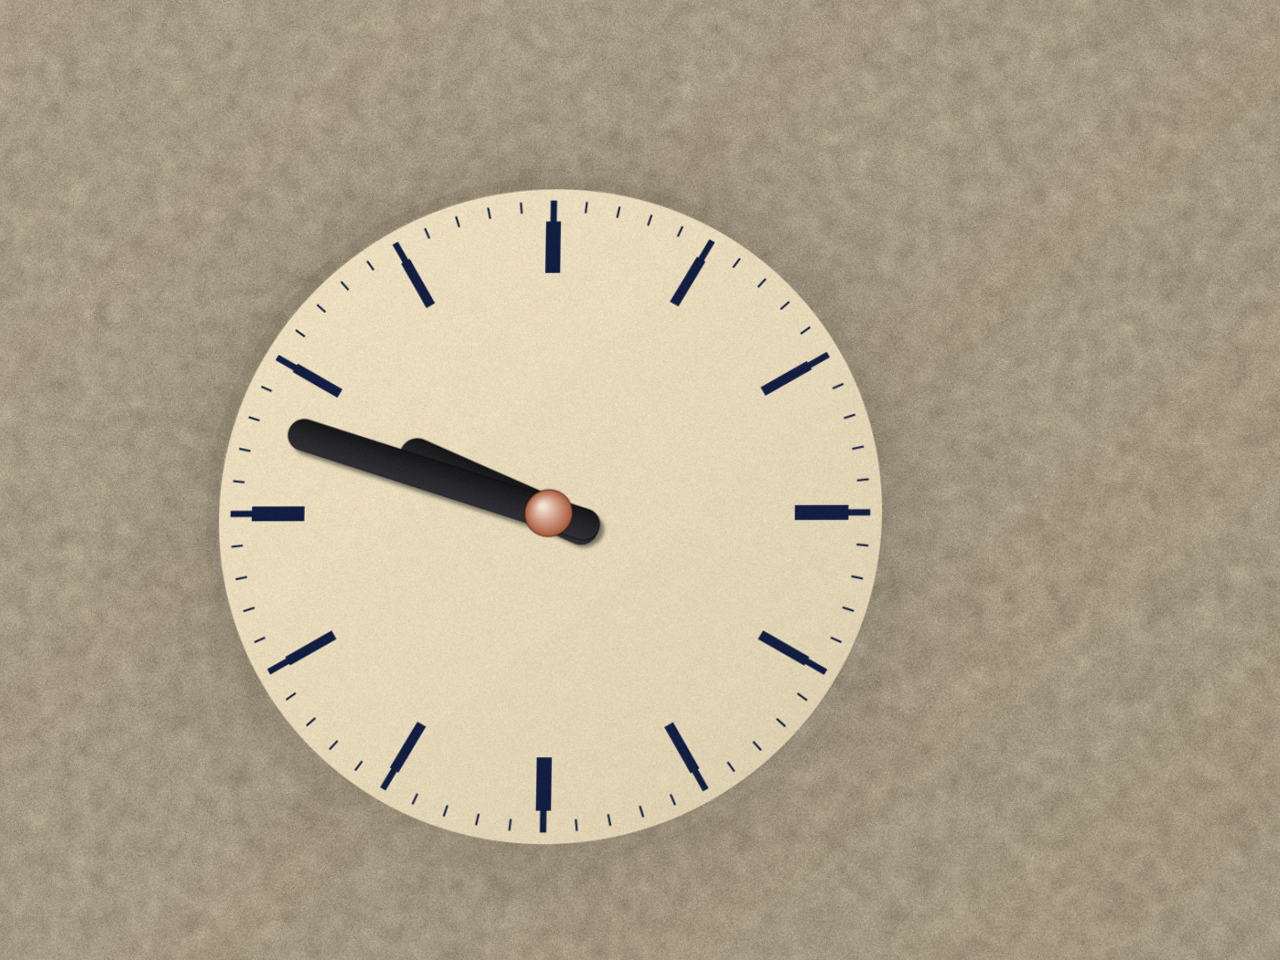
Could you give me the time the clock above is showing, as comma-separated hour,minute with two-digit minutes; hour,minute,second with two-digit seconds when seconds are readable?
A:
9,48
